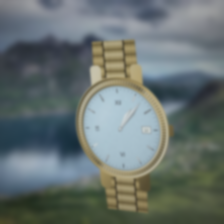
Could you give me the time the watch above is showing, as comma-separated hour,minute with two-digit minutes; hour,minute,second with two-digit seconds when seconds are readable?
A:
1,07
